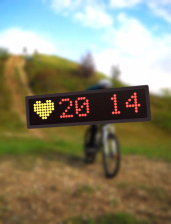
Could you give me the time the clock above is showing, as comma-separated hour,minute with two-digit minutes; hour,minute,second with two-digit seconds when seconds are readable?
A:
20,14
